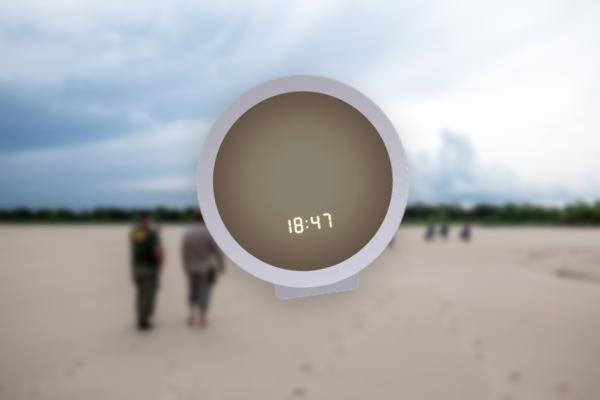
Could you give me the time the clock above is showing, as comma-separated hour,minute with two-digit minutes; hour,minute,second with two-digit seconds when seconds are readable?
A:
18,47
